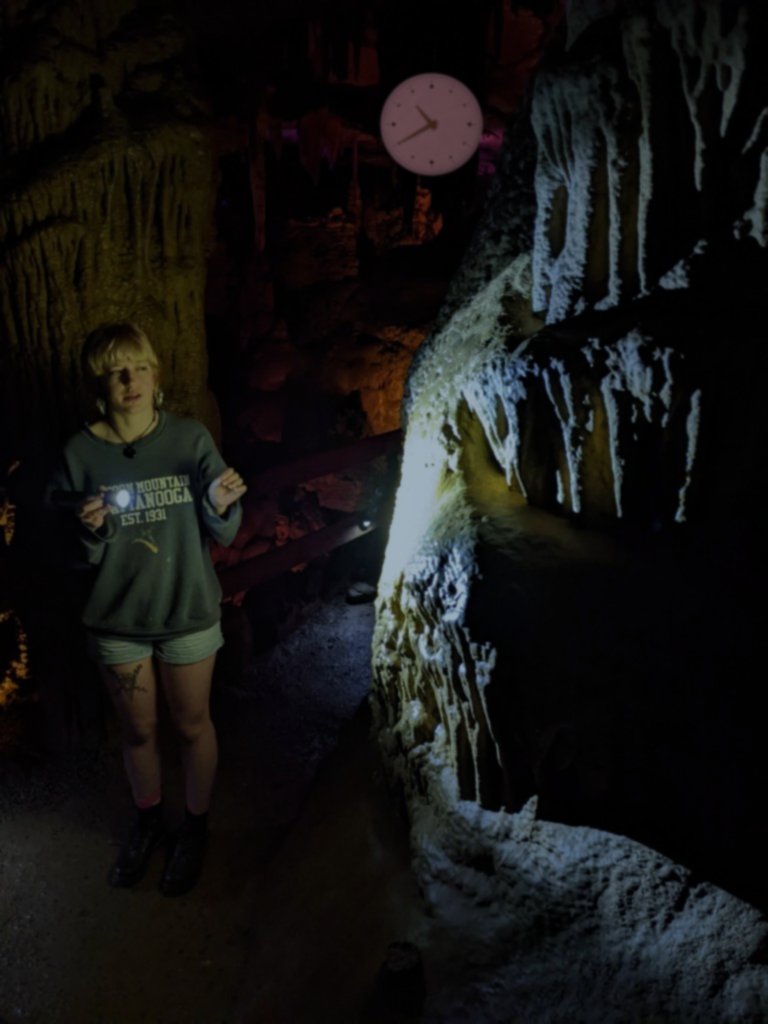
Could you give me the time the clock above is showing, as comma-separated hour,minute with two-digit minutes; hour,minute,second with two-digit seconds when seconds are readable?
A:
10,40
